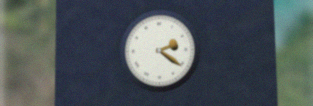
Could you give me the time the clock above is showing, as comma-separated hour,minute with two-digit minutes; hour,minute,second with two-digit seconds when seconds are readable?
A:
2,21
